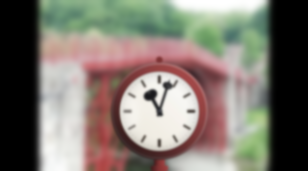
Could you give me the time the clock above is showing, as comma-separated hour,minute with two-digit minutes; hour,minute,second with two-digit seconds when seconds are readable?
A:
11,03
